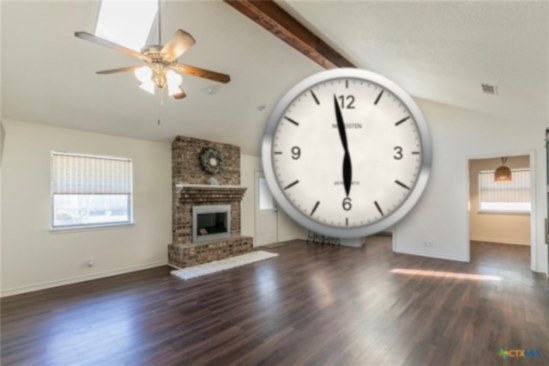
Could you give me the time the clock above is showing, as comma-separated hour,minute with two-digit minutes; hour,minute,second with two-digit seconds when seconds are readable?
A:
5,58
